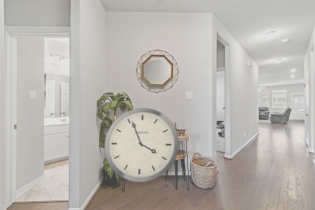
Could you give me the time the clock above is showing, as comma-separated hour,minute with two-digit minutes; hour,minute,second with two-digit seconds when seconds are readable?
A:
3,56
